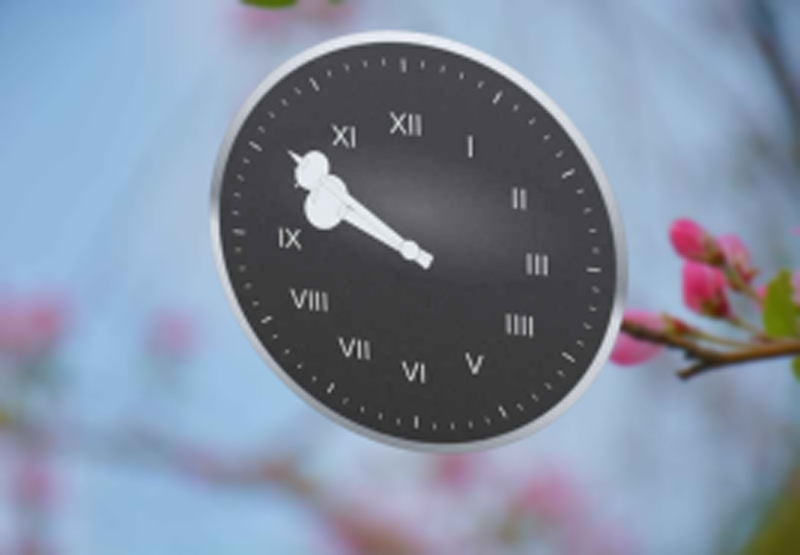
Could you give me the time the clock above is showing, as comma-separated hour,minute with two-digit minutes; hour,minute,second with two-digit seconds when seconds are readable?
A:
9,51
